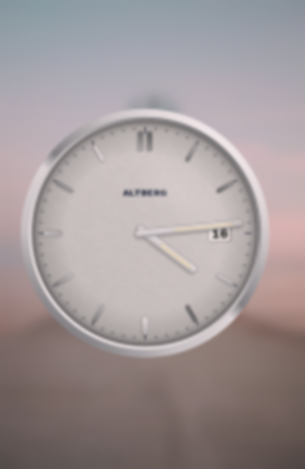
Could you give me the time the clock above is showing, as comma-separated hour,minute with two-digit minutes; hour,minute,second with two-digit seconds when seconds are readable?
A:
4,14
